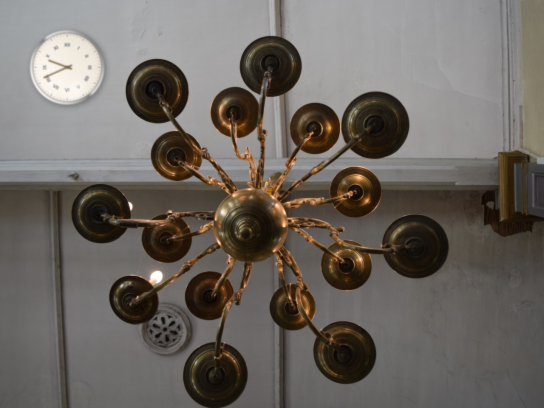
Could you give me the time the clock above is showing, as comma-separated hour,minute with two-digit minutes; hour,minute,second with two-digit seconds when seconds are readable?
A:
9,41
